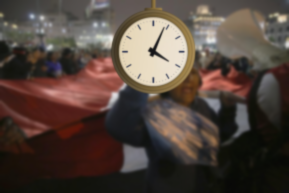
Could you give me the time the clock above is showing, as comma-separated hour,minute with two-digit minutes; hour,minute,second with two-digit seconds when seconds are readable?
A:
4,04
